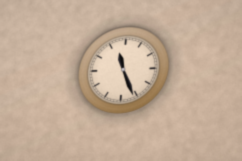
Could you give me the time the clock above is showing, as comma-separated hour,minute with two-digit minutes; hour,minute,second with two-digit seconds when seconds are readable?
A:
11,26
